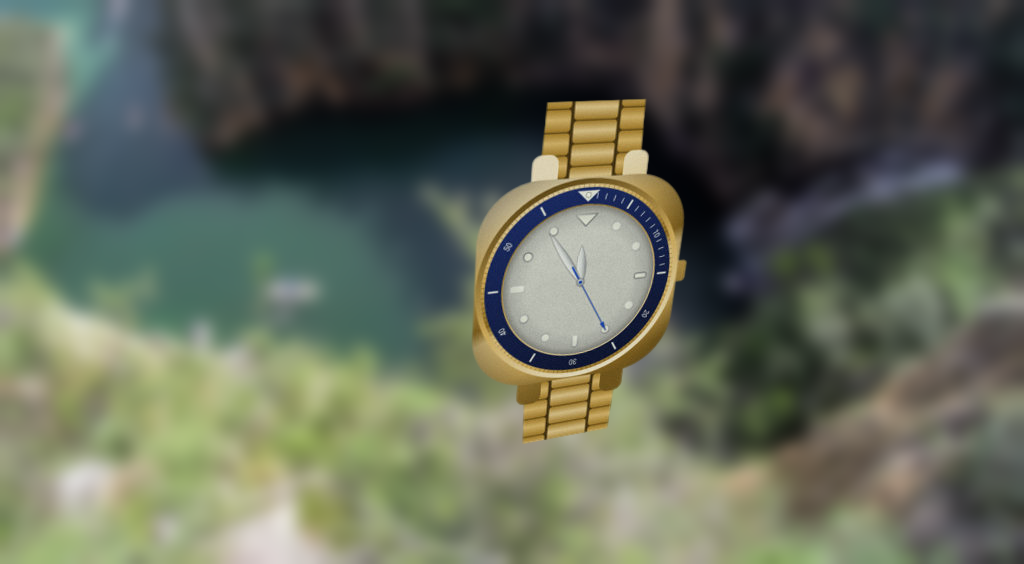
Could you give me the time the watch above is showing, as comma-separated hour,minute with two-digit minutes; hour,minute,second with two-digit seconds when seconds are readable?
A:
11,54,25
